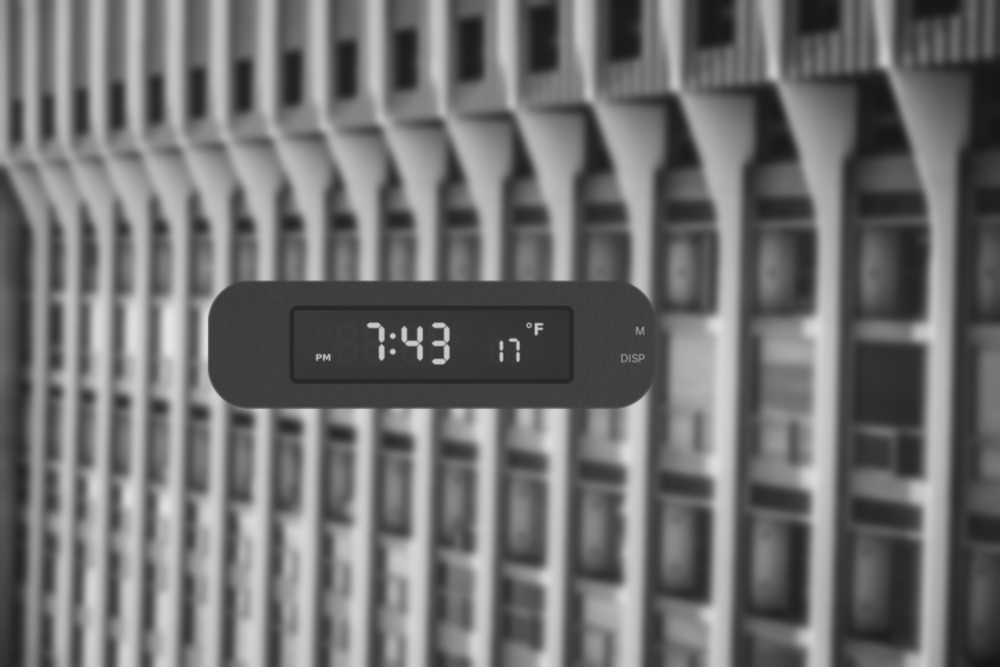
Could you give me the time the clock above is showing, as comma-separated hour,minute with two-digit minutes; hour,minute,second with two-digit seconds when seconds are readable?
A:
7,43
